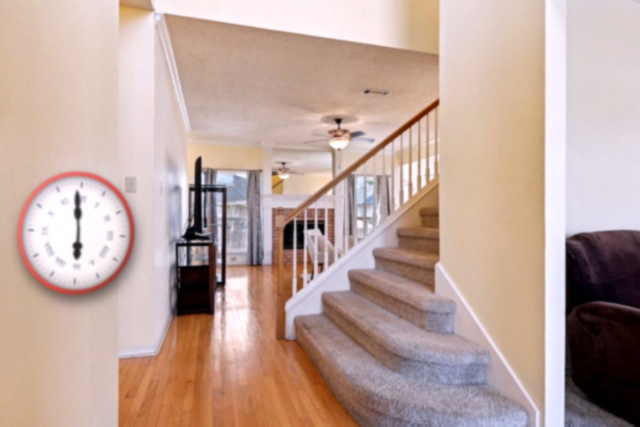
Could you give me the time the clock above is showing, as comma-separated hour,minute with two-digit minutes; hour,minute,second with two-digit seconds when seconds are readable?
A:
5,59
